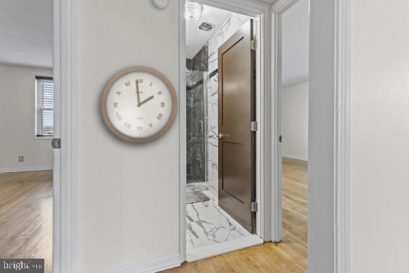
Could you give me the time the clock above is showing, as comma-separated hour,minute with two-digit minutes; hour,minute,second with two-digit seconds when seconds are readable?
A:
1,59
